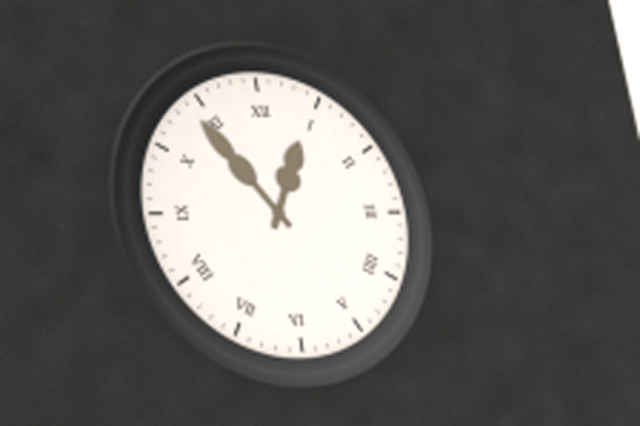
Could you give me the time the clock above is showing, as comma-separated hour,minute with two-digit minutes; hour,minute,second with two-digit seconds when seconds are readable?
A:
12,54
